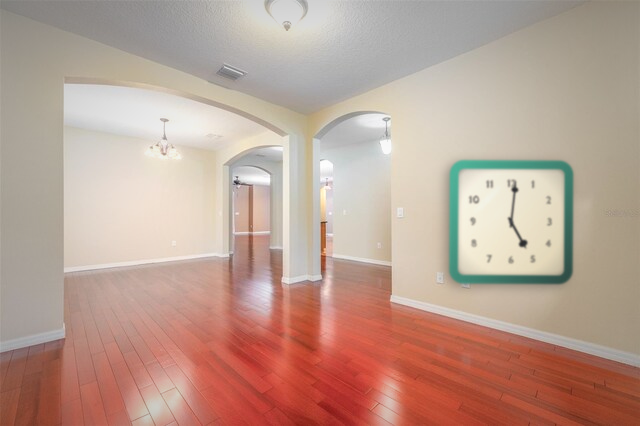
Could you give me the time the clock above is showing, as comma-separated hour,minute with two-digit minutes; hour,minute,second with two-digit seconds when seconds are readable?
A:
5,01
